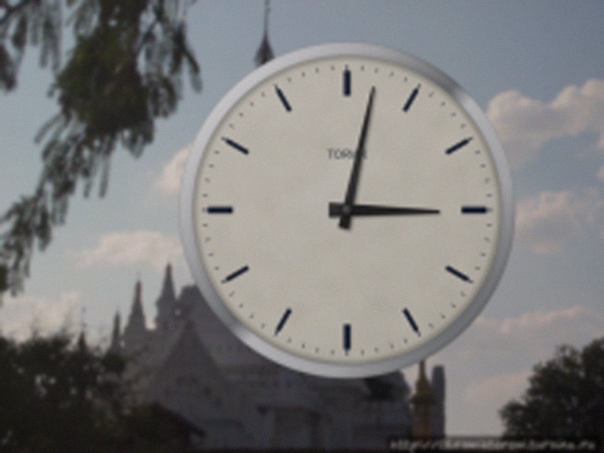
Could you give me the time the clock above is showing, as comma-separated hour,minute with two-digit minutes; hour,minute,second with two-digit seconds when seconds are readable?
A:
3,02
